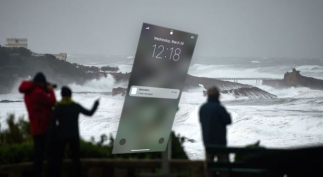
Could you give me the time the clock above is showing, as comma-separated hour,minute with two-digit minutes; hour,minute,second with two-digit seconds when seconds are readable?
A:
12,18
